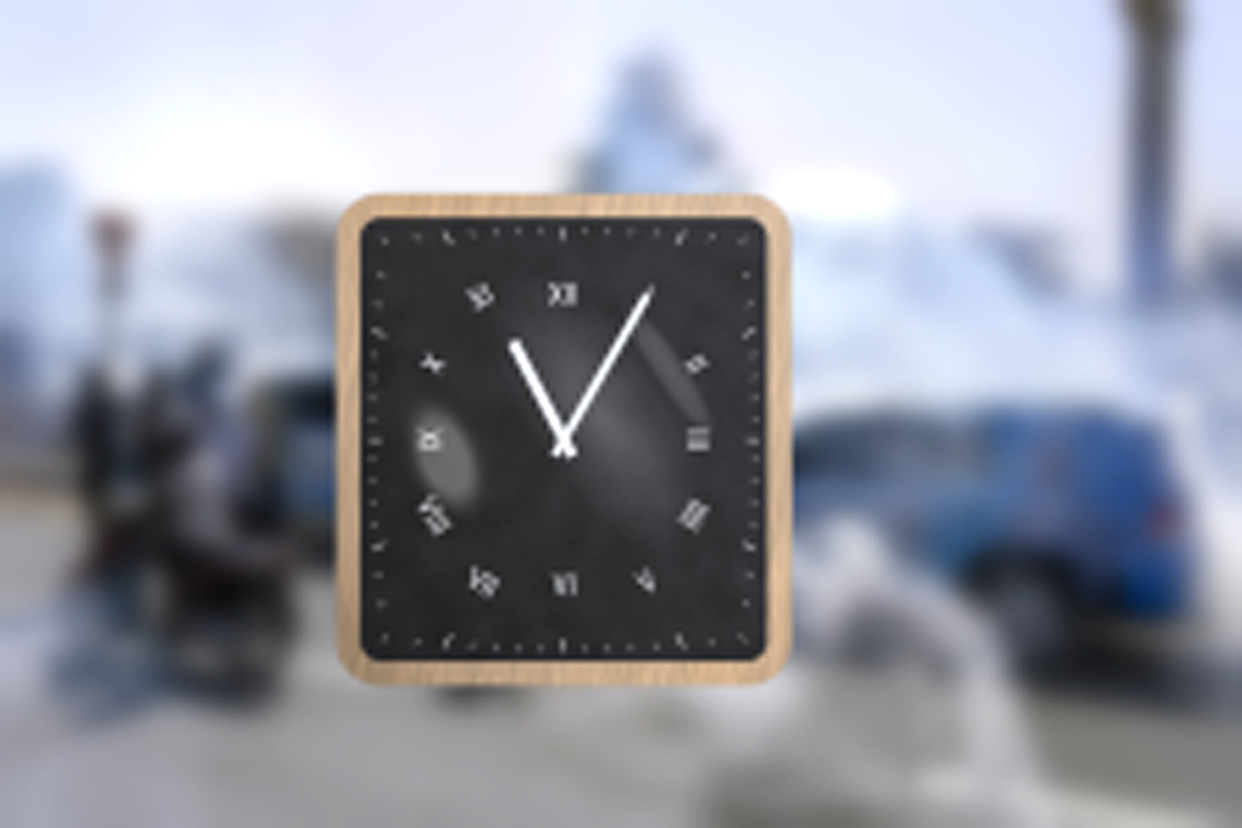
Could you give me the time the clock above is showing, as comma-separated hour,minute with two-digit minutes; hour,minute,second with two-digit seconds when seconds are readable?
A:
11,05
